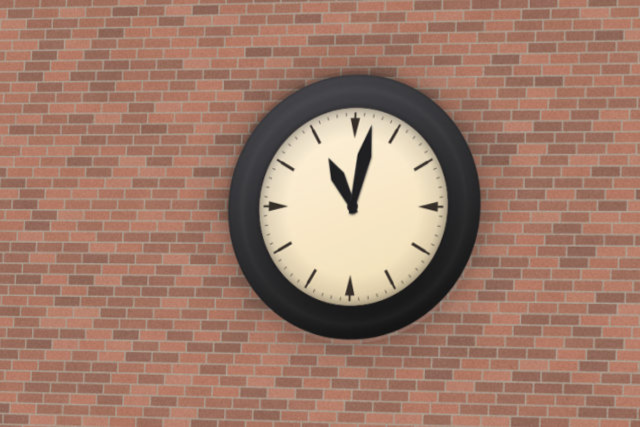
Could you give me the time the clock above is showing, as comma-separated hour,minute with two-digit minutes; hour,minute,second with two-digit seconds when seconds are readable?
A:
11,02
